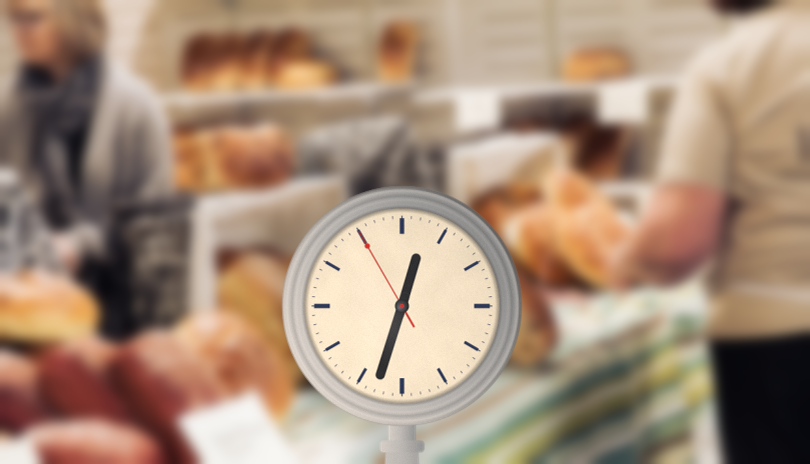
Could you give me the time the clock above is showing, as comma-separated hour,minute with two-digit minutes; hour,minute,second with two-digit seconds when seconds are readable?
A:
12,32,55
